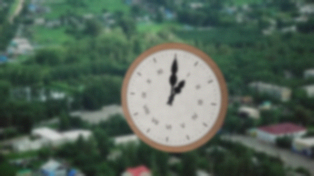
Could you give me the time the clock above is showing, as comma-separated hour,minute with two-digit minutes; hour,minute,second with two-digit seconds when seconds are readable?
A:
1,00
